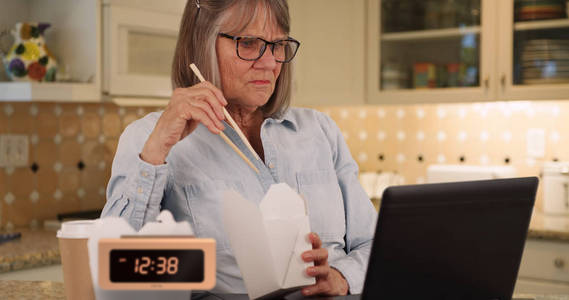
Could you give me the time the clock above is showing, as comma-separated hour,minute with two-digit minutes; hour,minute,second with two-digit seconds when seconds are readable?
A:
12,38
